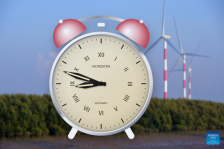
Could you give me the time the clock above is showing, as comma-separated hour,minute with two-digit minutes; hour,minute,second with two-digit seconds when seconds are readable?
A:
8,48
